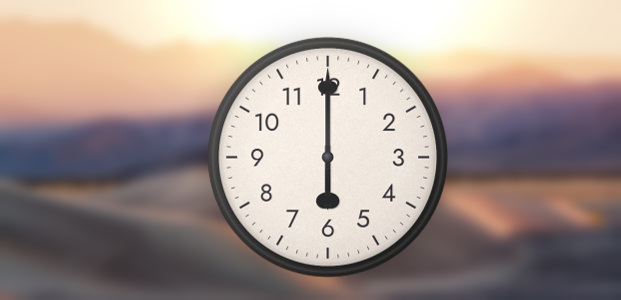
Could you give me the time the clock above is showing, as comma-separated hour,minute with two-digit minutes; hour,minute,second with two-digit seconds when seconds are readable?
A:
6,00
